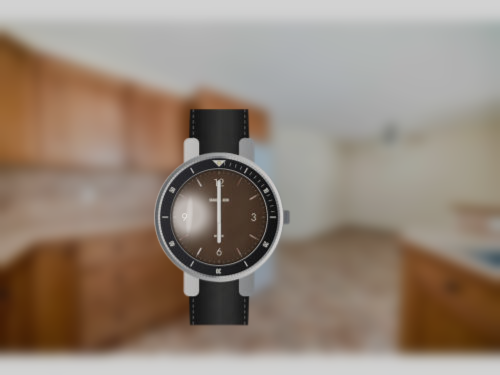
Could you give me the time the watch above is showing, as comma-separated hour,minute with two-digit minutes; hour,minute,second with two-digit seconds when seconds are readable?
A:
6,00
